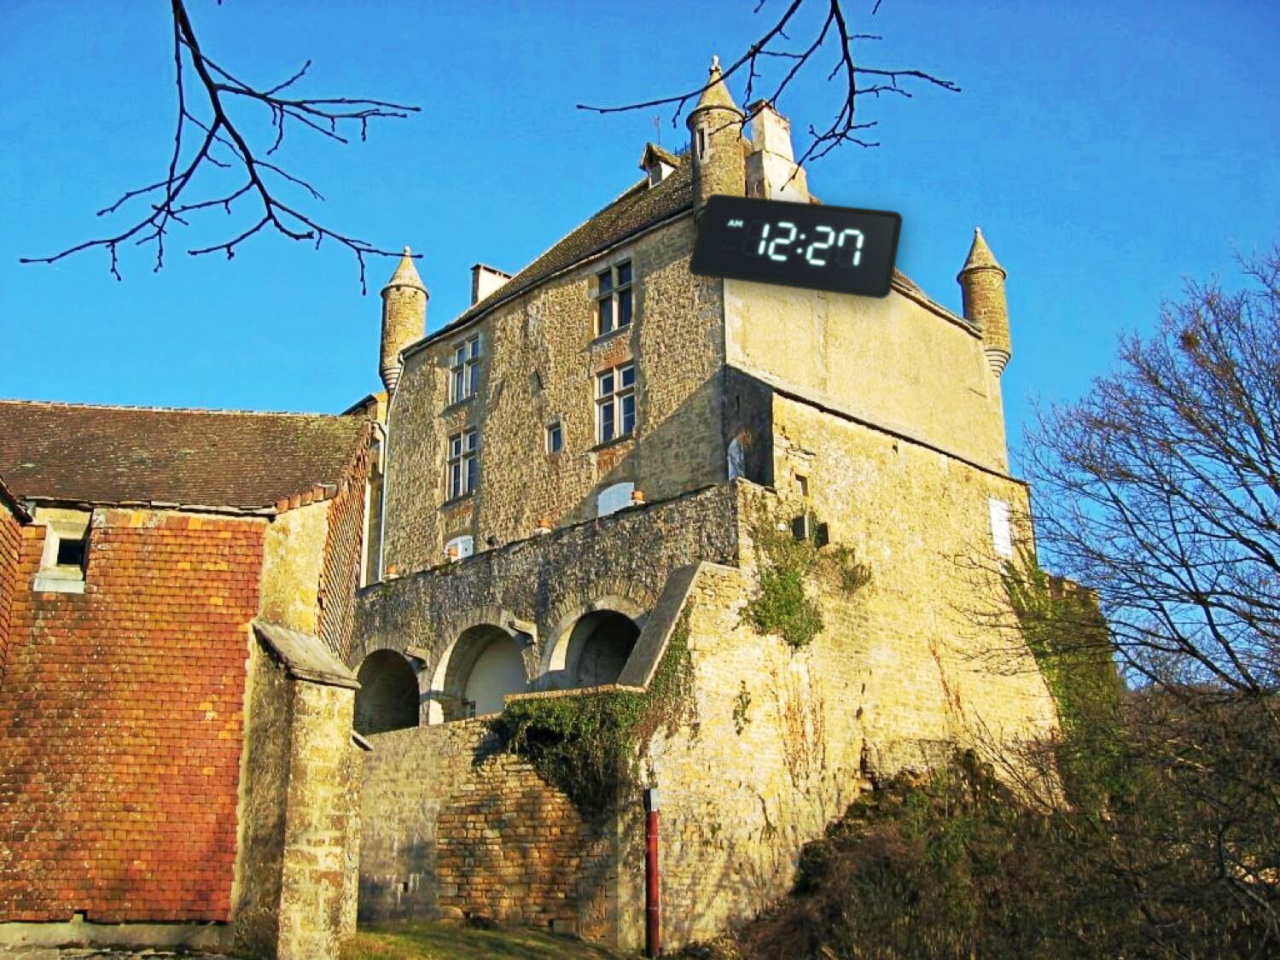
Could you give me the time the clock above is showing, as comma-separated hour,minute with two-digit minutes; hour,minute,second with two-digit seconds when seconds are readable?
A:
12,27
